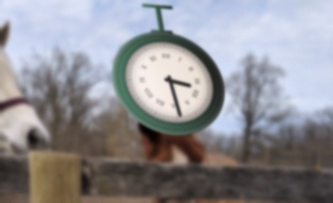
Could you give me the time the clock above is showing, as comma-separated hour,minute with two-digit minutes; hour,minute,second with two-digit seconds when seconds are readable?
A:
3,29
